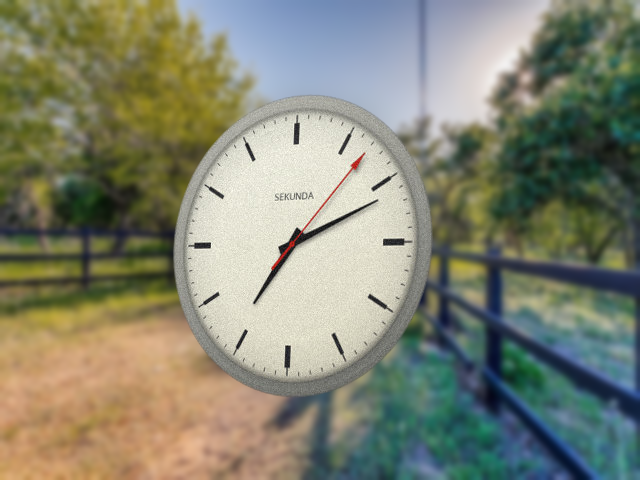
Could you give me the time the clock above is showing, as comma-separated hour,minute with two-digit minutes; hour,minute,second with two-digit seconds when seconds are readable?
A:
7,11,07
